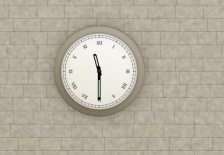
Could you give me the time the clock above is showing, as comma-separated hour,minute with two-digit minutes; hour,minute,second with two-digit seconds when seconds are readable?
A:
11,30
